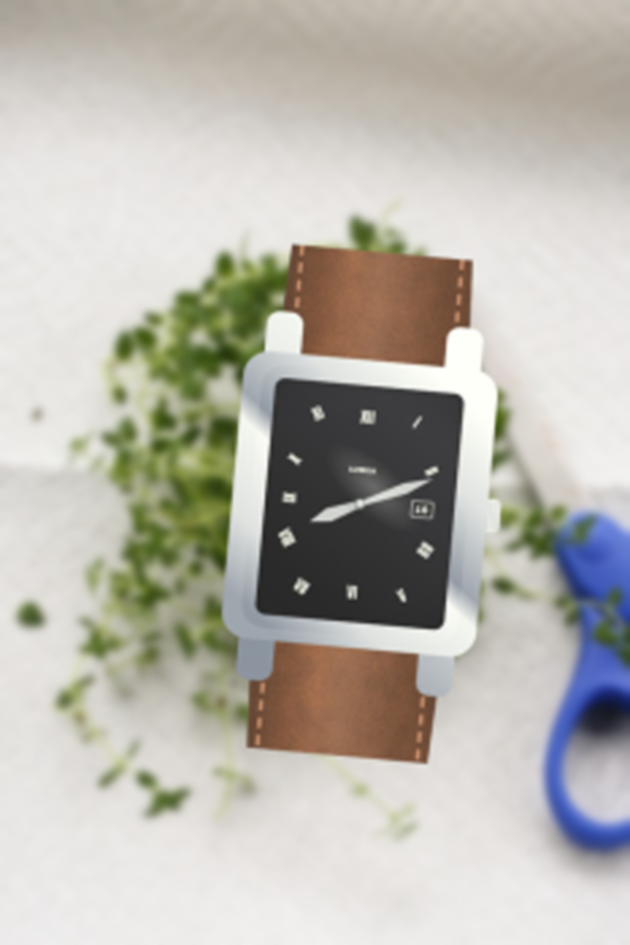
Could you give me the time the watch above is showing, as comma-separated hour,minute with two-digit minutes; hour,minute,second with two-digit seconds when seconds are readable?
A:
8,11
